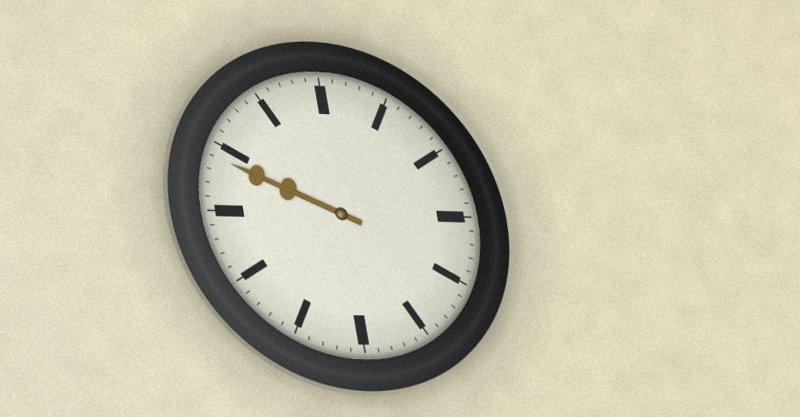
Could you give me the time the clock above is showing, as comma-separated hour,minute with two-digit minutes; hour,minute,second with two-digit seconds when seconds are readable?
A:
9,49
